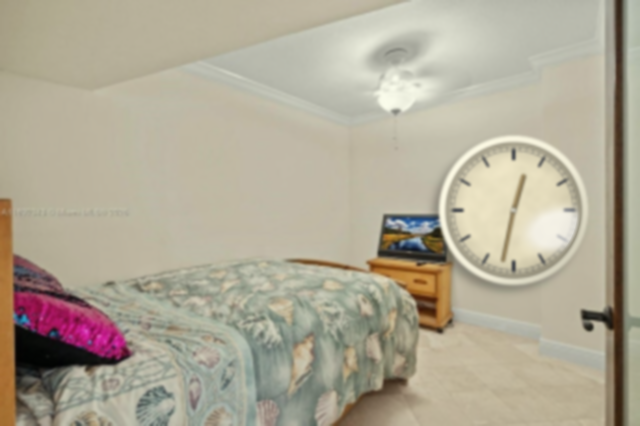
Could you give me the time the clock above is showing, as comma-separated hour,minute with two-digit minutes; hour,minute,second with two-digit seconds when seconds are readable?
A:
12,32
